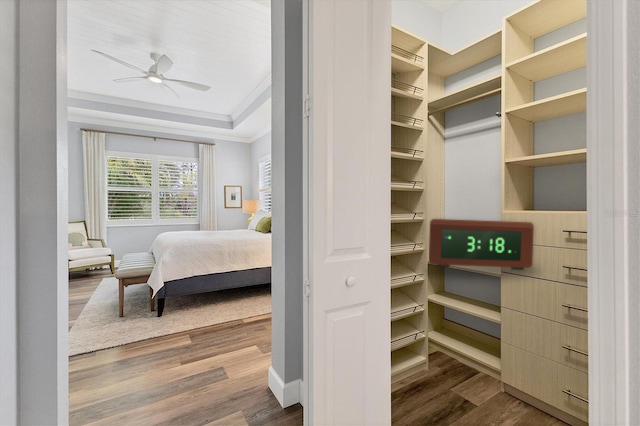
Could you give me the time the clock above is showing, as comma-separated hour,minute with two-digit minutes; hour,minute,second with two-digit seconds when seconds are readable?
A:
3,18
